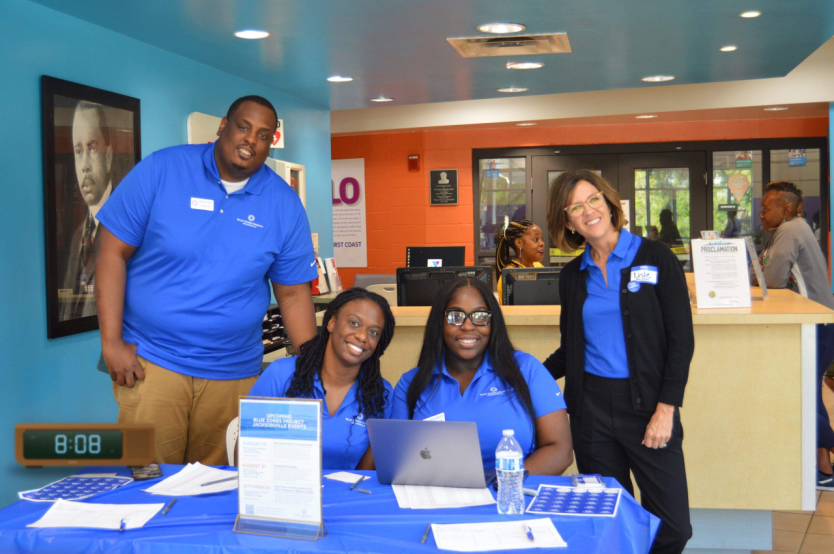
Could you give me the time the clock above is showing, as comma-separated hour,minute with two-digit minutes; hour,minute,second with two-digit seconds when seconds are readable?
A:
8,08
